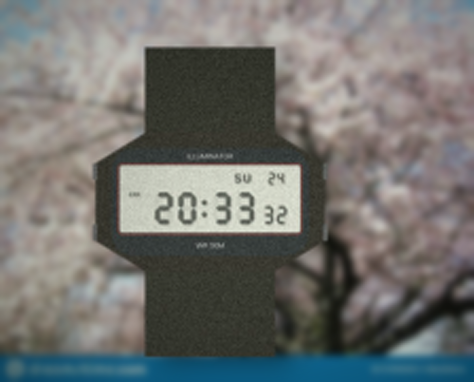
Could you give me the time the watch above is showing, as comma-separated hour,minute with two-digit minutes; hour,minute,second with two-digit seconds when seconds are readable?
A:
20,33,32
